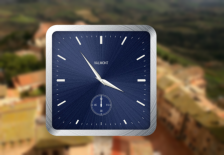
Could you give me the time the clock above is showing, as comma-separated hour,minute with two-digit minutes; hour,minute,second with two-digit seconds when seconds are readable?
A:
3,54
